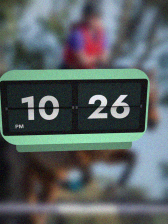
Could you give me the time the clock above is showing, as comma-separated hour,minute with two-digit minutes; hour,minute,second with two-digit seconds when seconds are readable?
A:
10,26
